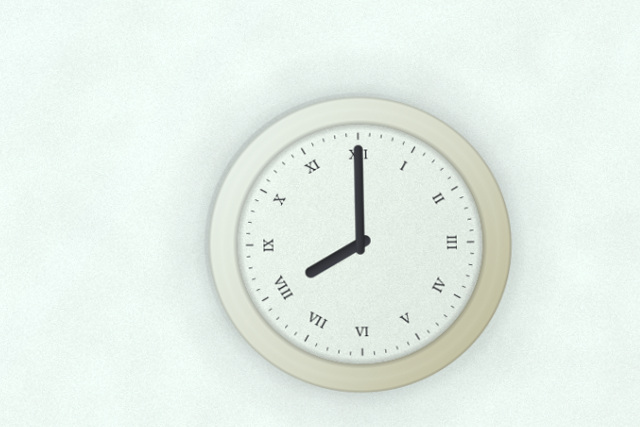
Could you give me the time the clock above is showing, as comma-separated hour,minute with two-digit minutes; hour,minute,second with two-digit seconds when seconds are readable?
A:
8,00
